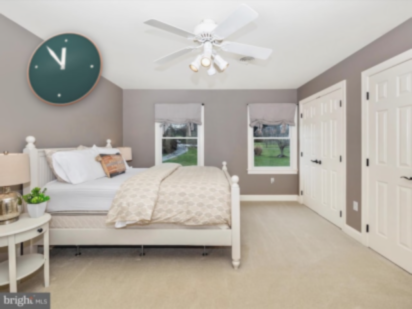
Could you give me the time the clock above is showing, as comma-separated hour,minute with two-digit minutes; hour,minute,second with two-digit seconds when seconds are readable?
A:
11,53
